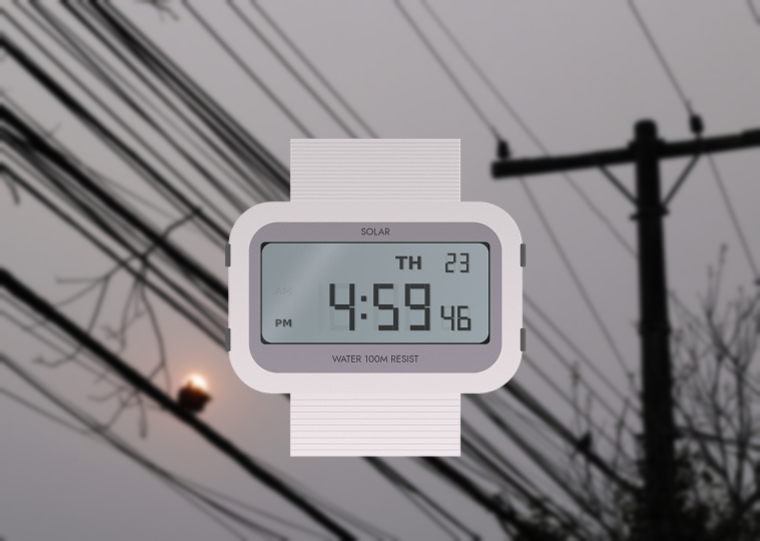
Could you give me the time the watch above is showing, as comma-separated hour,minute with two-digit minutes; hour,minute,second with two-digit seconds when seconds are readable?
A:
4,59,46
